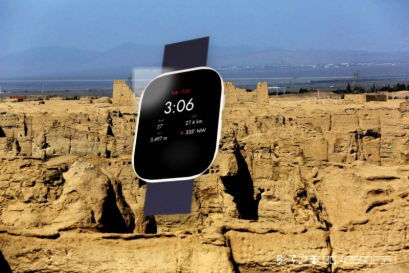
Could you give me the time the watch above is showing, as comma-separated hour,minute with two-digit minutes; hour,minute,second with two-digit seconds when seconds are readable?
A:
3,06
